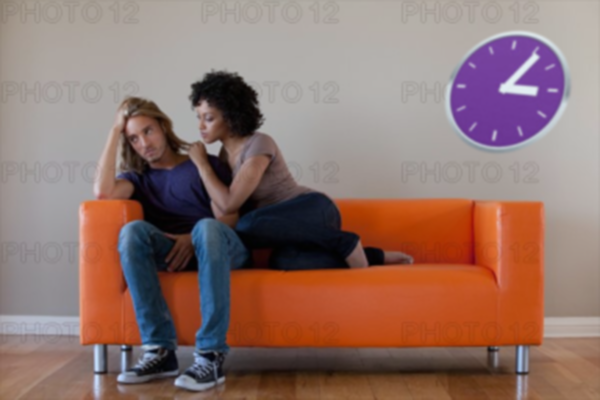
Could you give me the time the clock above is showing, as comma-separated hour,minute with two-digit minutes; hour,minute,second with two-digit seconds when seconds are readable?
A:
3,06
